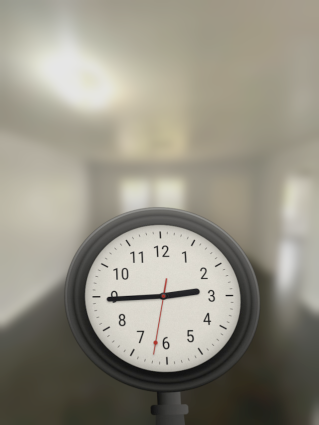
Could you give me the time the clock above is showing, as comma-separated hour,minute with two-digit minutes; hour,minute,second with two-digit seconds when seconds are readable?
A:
2,44,32
